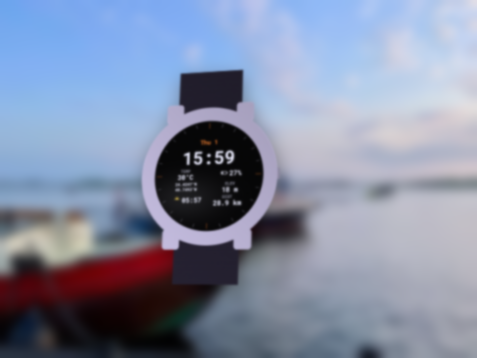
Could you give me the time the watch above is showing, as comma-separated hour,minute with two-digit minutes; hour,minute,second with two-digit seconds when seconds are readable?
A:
15,59
